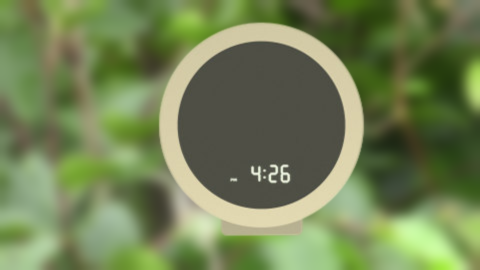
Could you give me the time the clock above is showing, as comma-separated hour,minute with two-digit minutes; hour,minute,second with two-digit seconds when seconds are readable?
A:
4,26
